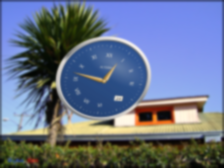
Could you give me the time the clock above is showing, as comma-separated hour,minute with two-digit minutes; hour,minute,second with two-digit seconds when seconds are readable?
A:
12,47
